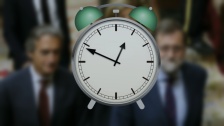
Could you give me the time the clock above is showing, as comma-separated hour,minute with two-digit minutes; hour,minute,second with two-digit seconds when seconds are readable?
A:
12,49
